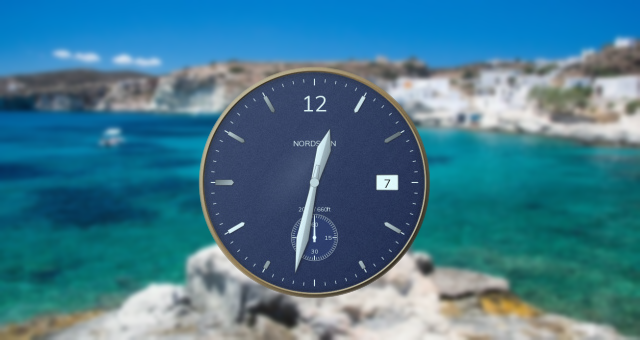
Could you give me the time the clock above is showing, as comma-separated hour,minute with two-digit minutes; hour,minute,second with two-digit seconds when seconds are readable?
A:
12,32
